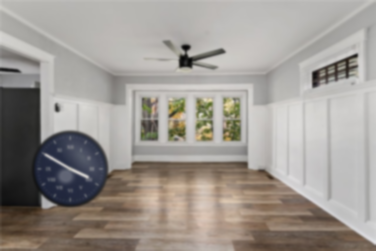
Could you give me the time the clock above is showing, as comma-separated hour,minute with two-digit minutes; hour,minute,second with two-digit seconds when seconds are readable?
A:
3,50
